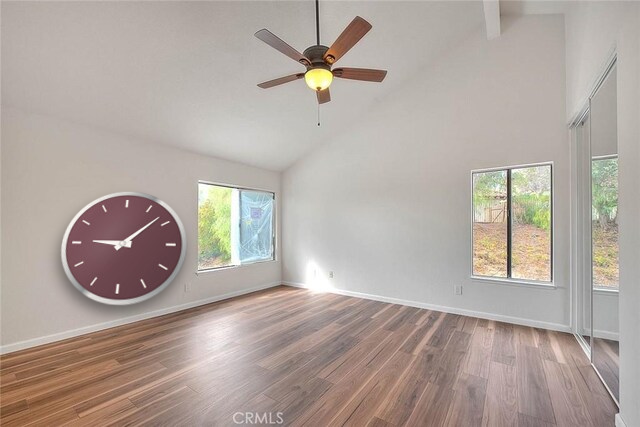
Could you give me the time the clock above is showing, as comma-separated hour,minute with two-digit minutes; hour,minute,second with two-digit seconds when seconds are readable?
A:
9,08
